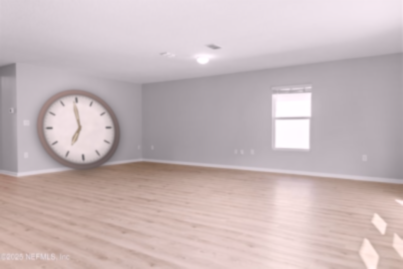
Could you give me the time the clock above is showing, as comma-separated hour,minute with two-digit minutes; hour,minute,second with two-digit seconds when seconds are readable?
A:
6,59
